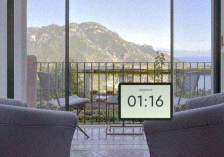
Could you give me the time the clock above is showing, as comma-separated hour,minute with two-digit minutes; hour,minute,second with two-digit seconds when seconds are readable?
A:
1,16
